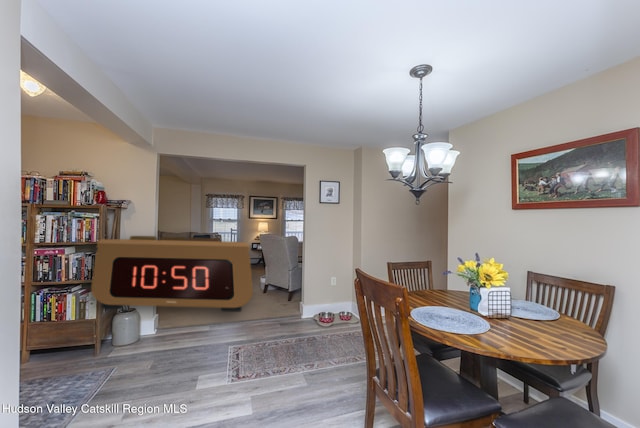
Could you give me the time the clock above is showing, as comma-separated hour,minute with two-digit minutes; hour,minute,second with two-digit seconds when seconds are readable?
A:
10,50
